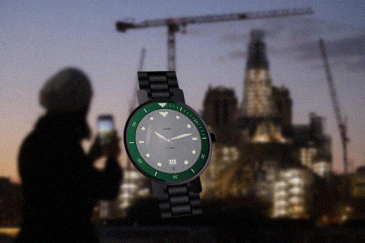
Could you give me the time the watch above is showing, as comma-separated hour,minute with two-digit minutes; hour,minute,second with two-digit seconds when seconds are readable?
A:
10,13
